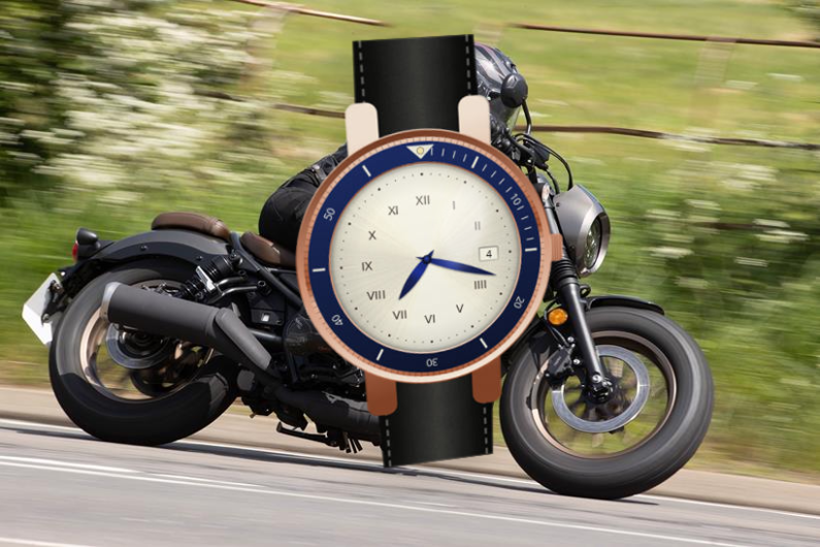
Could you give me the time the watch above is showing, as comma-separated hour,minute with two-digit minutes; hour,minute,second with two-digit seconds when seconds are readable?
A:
7,18
